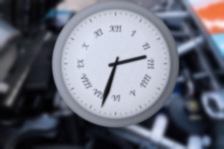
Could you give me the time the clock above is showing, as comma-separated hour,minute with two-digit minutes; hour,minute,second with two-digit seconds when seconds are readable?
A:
2,33
